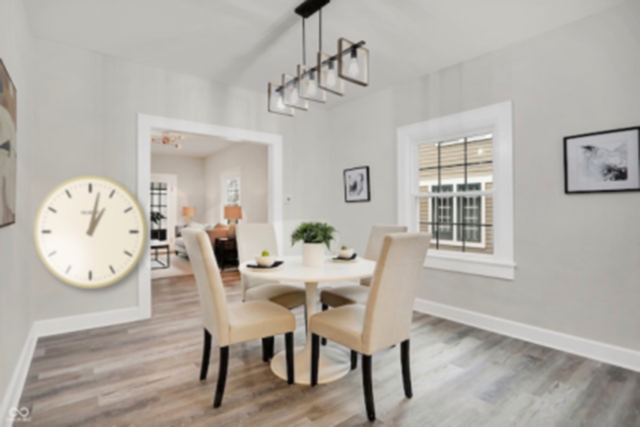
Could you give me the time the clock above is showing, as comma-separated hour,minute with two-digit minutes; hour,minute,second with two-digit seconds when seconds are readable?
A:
1,02
